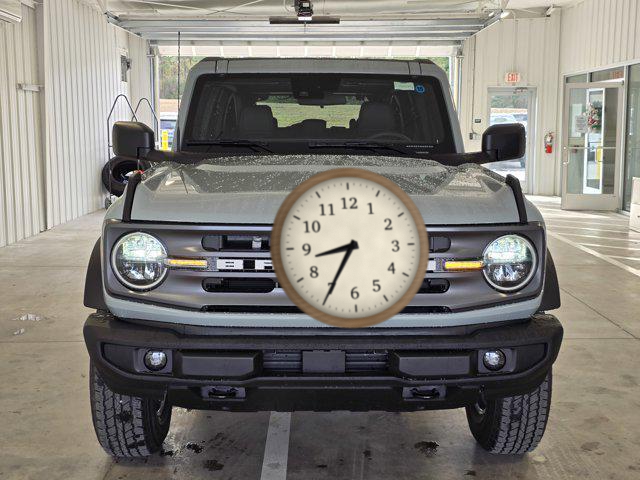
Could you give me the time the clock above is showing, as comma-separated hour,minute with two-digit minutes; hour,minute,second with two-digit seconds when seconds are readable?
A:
8,35
